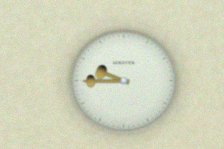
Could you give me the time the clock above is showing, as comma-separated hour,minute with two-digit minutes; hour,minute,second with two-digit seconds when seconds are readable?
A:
9,45
